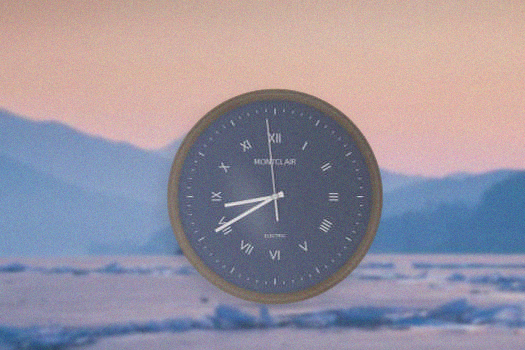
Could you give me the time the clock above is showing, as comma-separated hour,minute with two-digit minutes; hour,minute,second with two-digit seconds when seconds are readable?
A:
8,39,59
